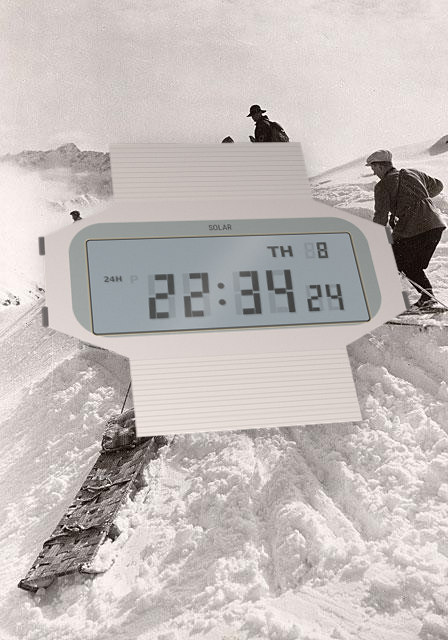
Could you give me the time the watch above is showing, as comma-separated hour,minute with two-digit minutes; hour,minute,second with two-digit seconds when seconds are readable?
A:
22,34,24
